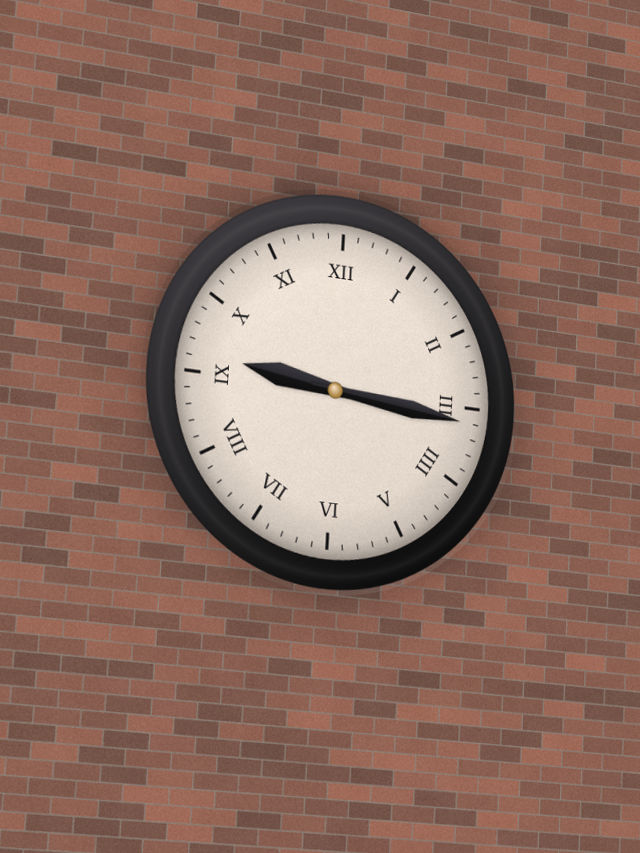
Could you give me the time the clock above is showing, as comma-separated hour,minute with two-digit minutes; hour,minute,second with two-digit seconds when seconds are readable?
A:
9,16
